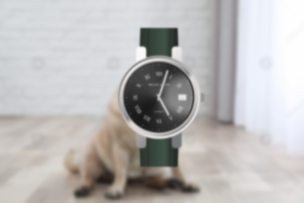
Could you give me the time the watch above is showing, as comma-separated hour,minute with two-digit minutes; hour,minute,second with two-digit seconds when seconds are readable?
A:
5,03
